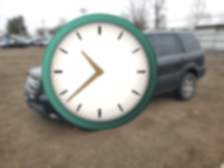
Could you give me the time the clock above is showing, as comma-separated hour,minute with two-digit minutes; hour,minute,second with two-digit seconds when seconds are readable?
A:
10,38
